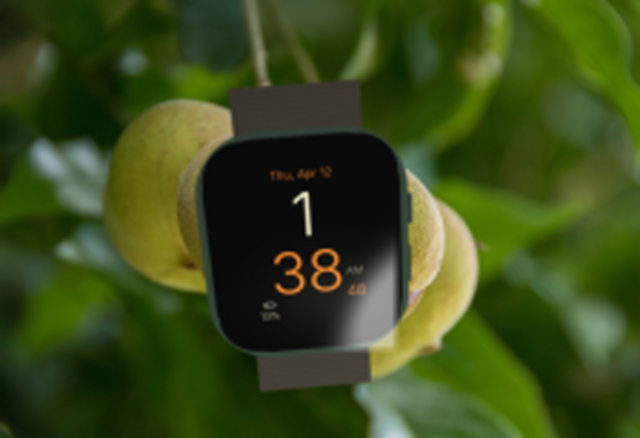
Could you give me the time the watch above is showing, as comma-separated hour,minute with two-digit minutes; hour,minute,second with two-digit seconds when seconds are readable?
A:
1,38
